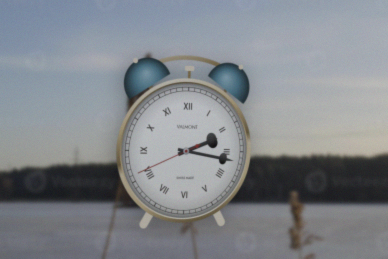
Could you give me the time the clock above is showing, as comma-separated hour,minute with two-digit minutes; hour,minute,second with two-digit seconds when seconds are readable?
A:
2,16,41
